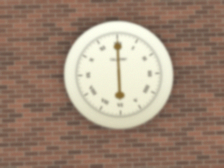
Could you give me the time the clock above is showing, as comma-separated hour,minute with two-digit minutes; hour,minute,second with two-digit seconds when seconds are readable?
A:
6,00
